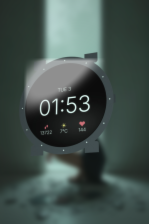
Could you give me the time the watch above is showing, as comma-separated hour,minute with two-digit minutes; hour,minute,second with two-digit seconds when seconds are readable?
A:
1,53
